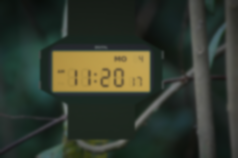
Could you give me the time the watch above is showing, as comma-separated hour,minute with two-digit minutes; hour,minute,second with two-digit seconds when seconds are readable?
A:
11,20
